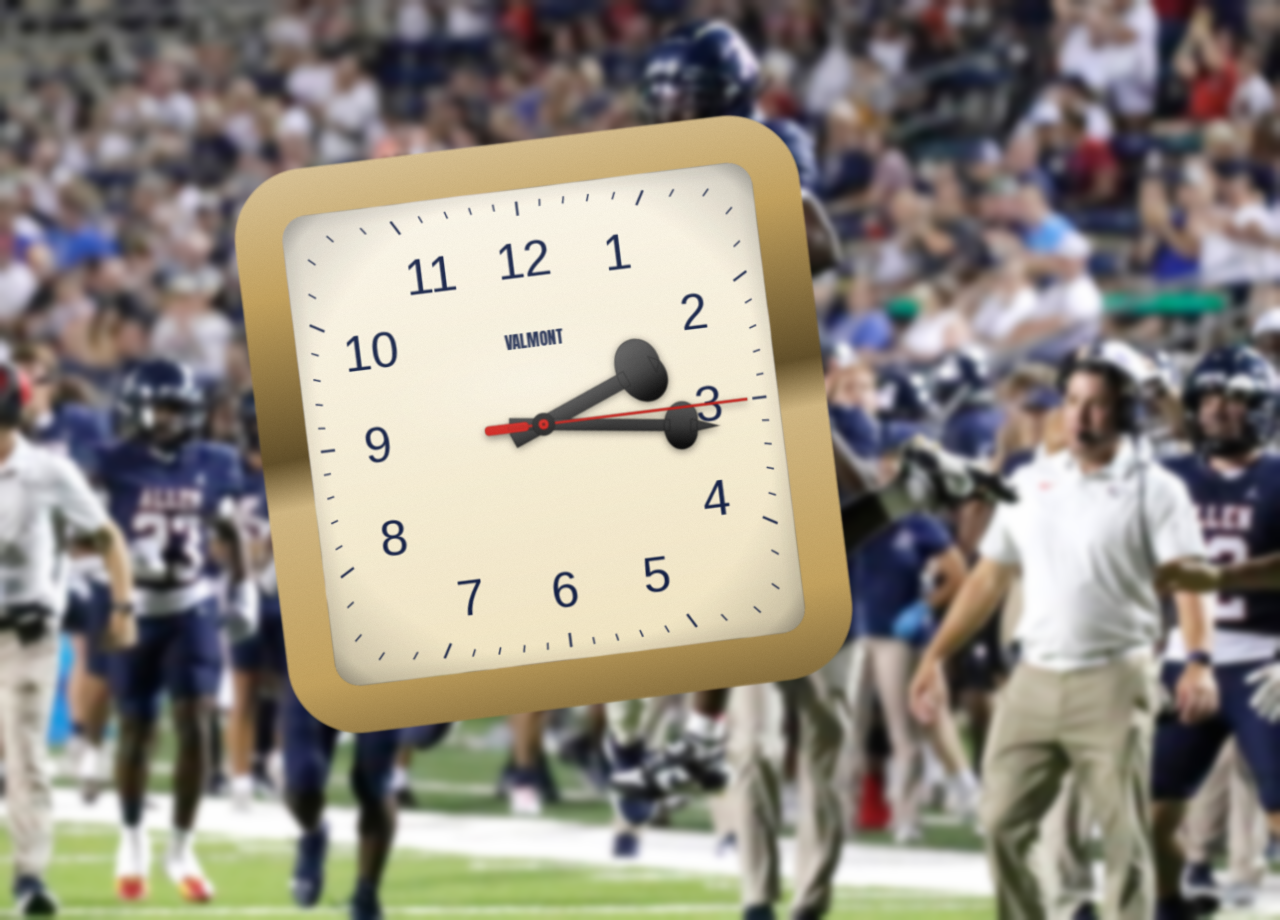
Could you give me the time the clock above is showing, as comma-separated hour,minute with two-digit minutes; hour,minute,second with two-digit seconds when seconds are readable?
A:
2,16,15
